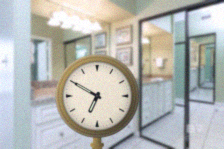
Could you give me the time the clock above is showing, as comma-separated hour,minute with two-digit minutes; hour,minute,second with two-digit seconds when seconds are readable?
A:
6,50
